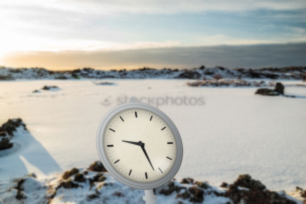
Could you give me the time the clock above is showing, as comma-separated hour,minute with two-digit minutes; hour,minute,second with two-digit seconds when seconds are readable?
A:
9,27
